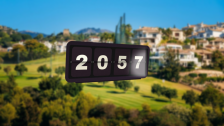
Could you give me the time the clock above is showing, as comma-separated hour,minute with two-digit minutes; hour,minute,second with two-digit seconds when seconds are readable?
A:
20,57
